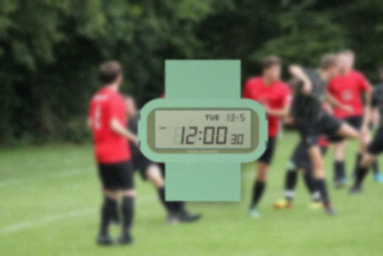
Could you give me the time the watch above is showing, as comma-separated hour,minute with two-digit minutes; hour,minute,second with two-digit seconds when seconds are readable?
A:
12,00
